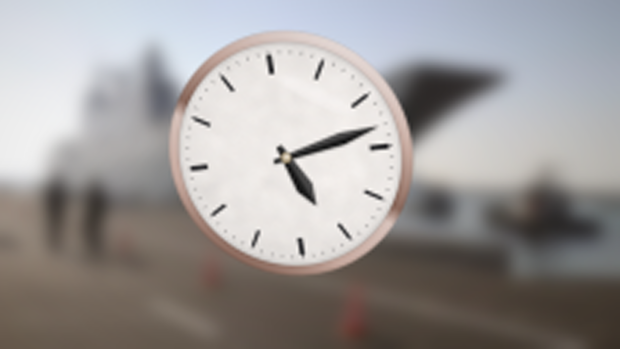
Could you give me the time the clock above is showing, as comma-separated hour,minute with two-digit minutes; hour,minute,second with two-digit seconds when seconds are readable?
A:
5,13
